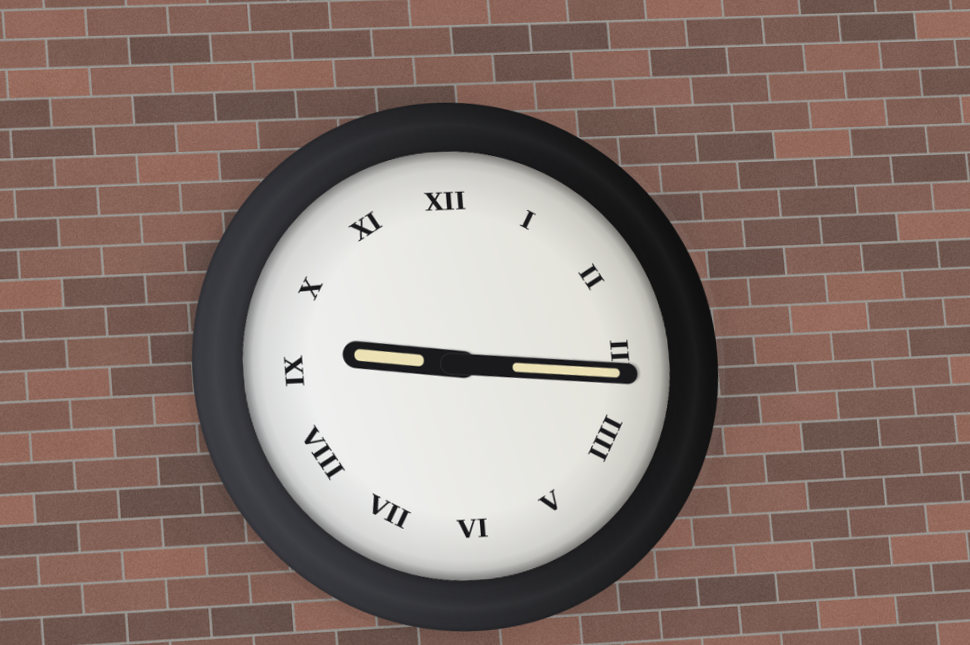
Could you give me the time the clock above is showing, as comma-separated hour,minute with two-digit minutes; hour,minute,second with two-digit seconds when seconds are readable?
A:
9,16
